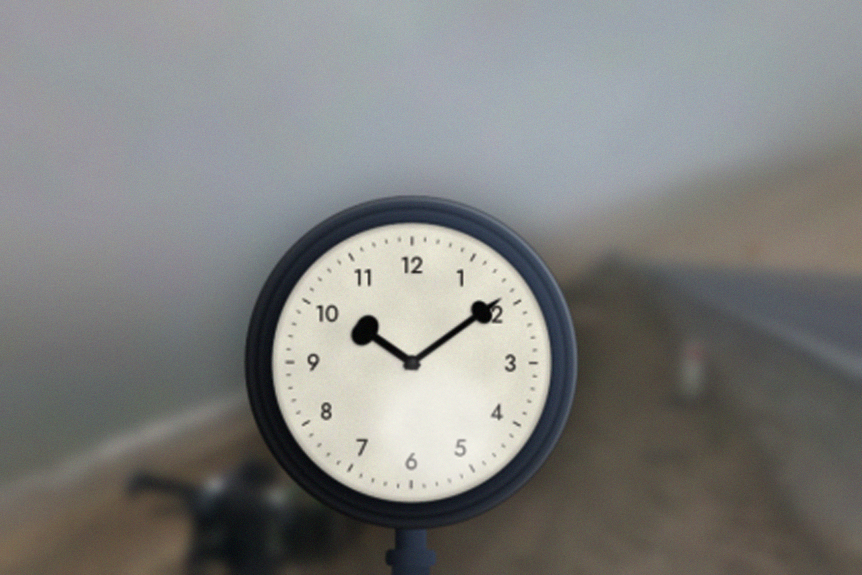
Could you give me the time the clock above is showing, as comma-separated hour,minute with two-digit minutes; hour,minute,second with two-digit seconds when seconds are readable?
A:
10,09
